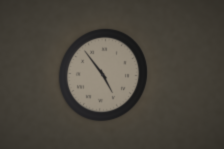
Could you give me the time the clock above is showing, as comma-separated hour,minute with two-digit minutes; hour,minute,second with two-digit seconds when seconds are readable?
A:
4,53
